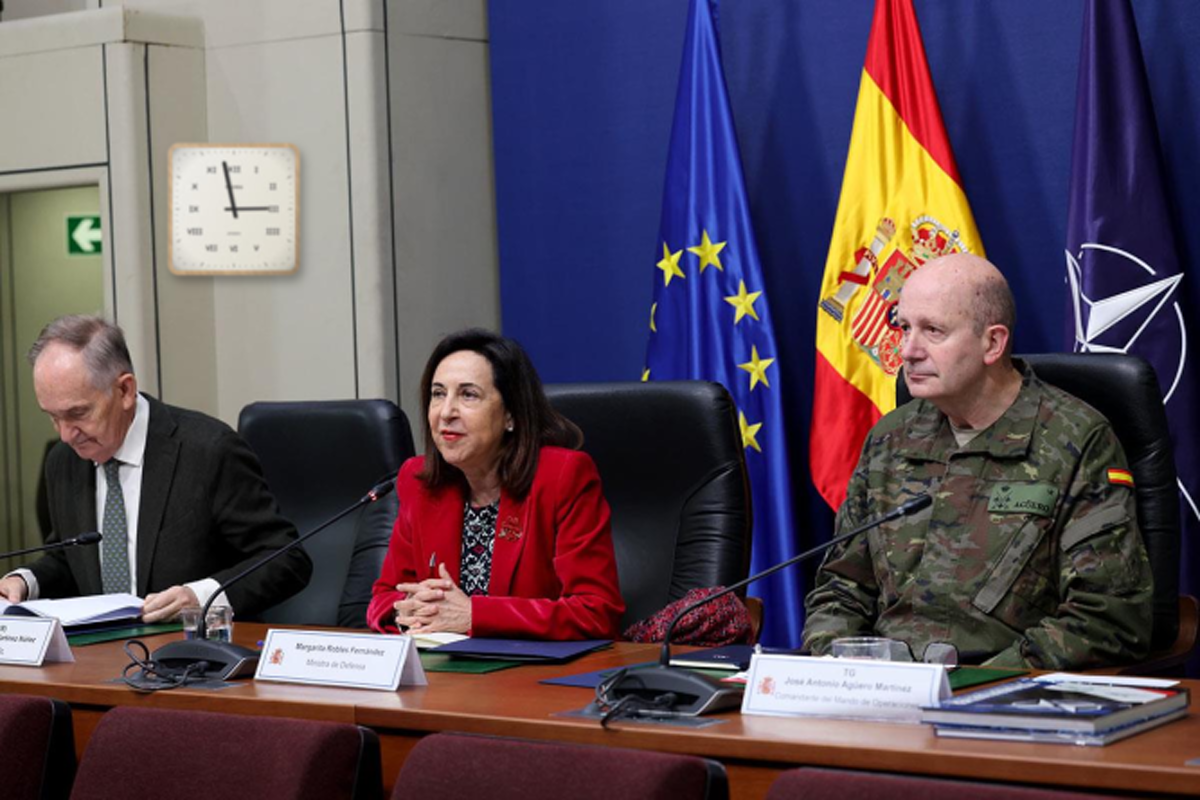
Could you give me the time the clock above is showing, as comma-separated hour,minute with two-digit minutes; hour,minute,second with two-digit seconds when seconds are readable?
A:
2,58
